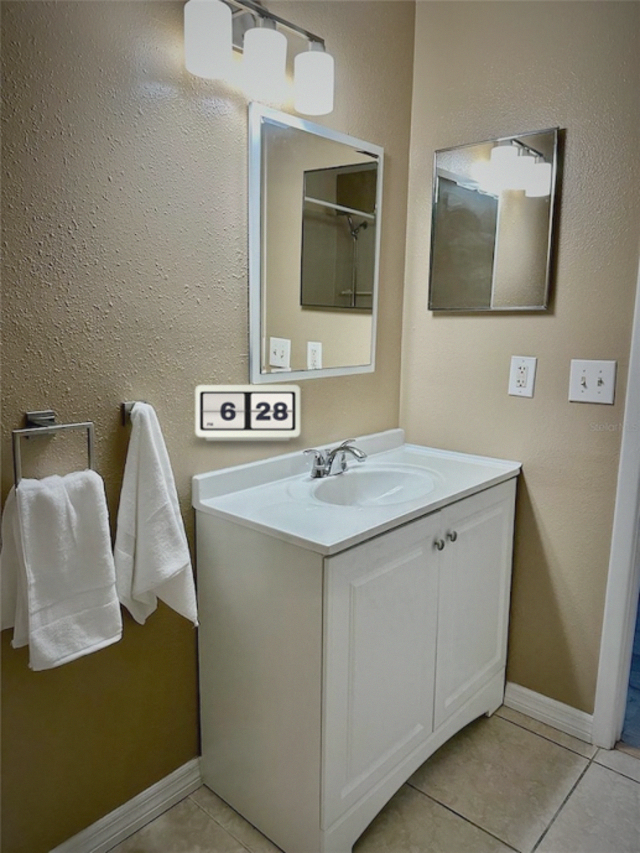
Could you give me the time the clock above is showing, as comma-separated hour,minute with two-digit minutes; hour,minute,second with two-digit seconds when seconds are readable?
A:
6,28
